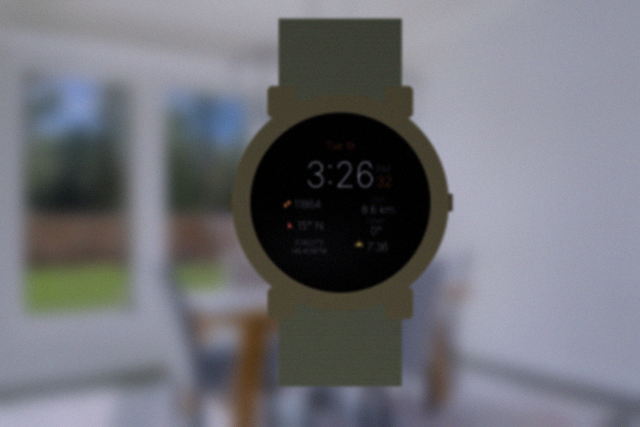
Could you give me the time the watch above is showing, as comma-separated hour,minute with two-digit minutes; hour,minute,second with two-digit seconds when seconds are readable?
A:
3,26
